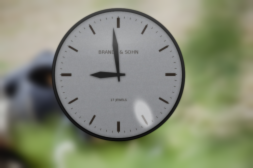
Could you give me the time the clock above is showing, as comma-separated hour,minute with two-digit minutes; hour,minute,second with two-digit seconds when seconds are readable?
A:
8,59
